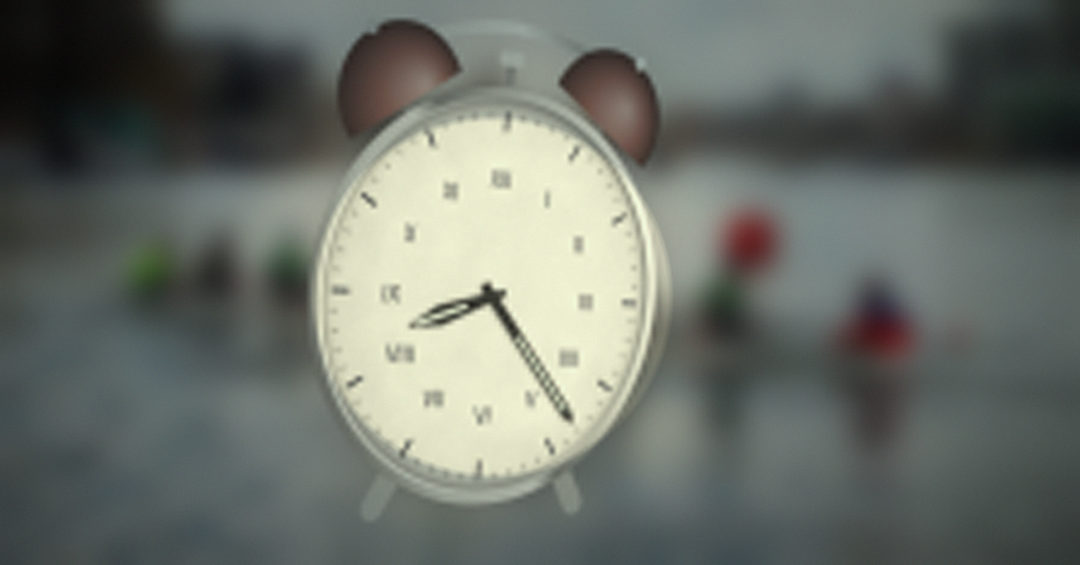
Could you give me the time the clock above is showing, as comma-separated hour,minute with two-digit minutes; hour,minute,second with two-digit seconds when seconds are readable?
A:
8,23
